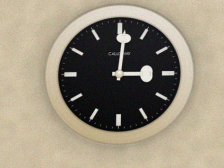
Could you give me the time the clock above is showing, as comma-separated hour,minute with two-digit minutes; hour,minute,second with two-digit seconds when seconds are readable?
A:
3,01
